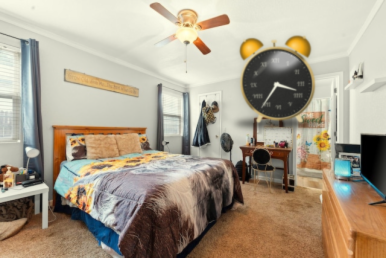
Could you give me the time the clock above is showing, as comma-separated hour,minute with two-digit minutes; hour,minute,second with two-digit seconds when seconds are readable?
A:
3,36
